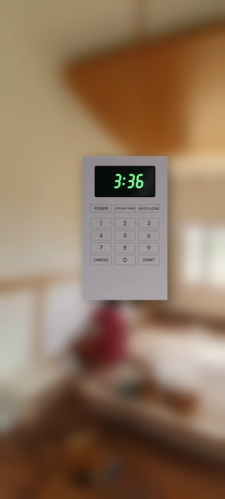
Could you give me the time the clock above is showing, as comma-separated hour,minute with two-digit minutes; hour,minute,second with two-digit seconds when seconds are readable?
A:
3,36
